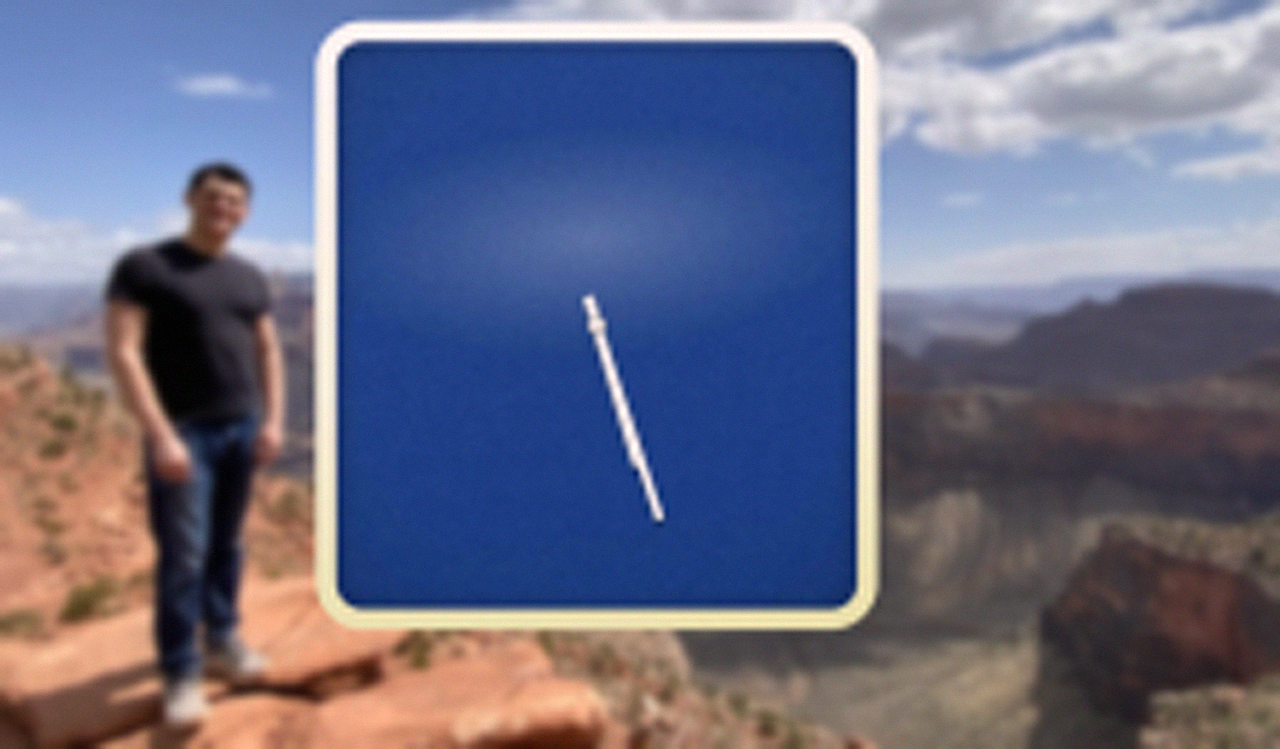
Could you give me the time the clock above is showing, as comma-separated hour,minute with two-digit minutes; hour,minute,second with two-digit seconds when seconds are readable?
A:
5,27
